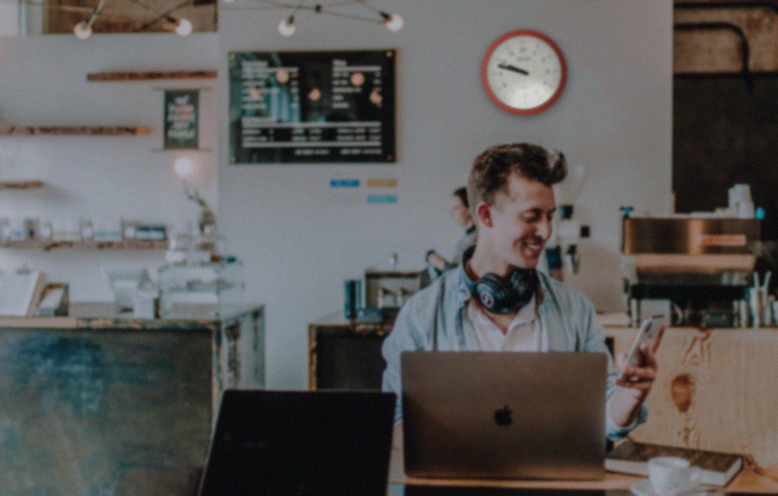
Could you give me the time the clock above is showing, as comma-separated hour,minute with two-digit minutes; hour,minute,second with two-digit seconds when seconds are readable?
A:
9,48
